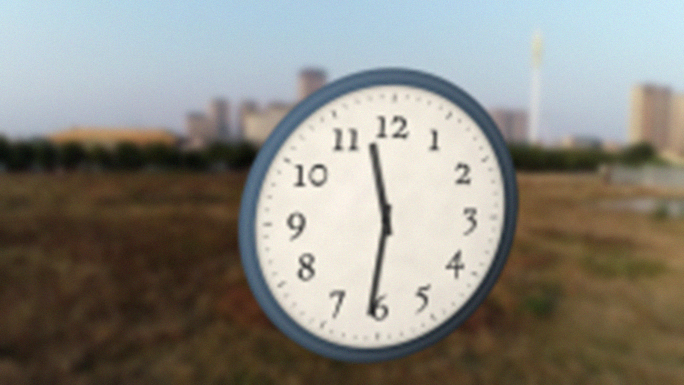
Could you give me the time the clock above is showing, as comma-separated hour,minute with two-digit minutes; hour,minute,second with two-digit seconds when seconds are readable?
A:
11,31
